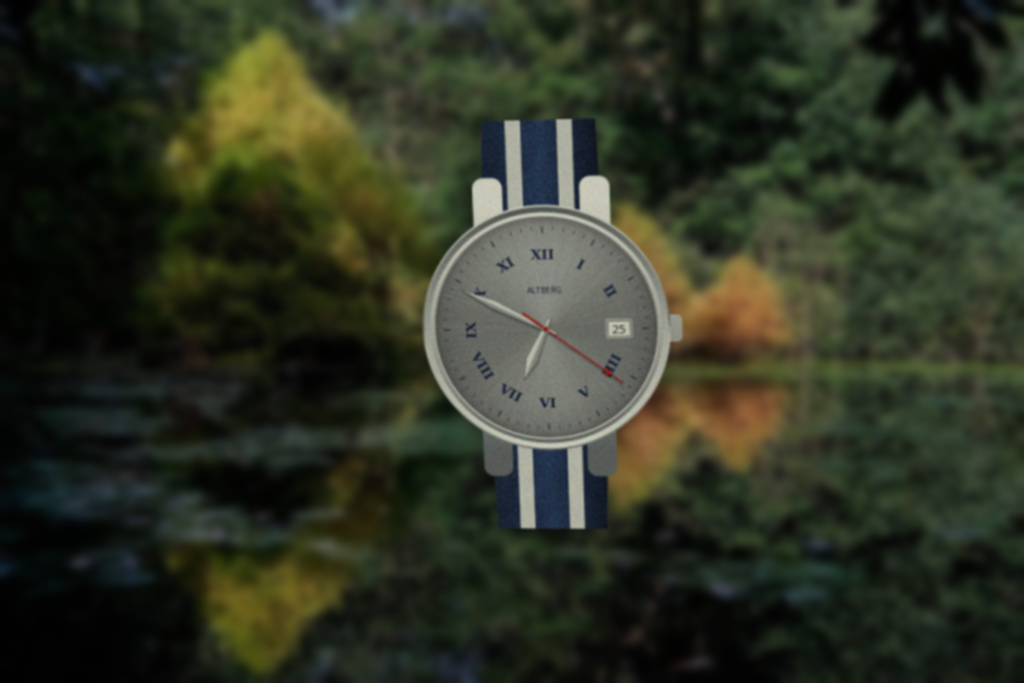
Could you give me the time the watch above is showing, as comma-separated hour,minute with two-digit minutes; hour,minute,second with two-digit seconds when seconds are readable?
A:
6,49,21
